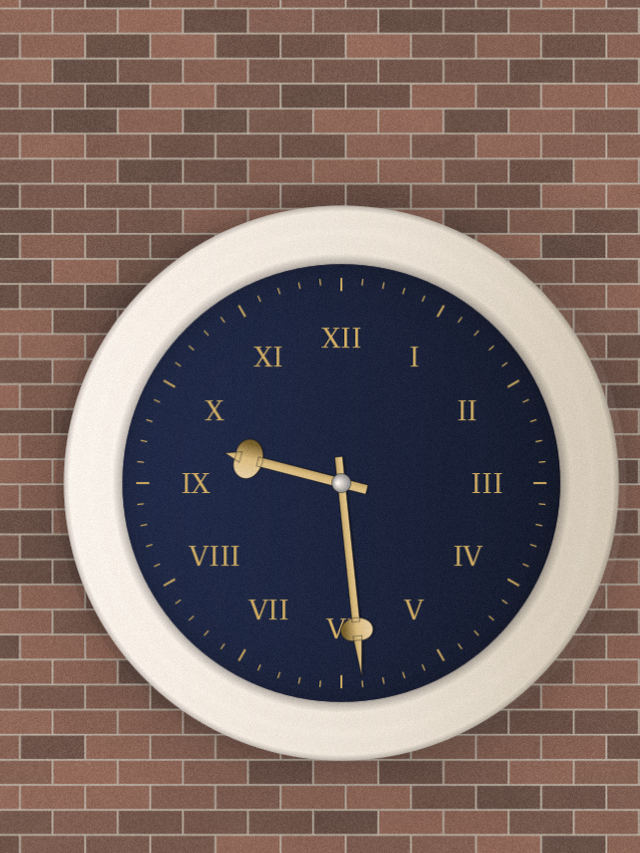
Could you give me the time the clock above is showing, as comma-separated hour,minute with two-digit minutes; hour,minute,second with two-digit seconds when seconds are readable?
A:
9,29
